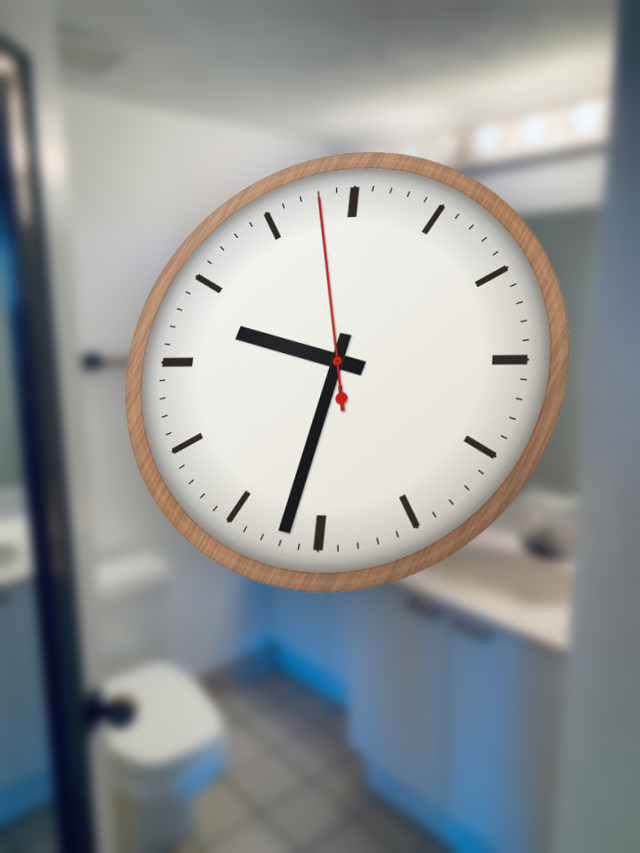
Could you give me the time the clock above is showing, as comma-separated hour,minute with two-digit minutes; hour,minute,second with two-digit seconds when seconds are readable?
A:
9,31,58
